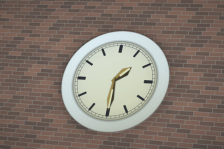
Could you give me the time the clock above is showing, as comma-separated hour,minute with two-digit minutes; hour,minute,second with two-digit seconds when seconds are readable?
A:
1,30
